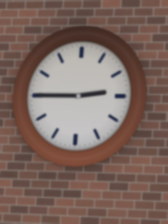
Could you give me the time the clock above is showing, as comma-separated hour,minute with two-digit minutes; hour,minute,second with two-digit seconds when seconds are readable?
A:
2,45
